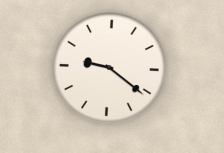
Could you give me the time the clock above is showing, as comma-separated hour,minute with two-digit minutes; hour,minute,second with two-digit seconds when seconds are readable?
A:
9,21
